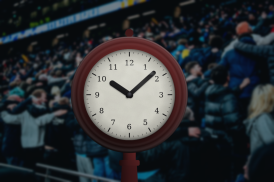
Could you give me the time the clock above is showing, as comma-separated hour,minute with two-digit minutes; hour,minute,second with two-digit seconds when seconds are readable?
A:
10,08
